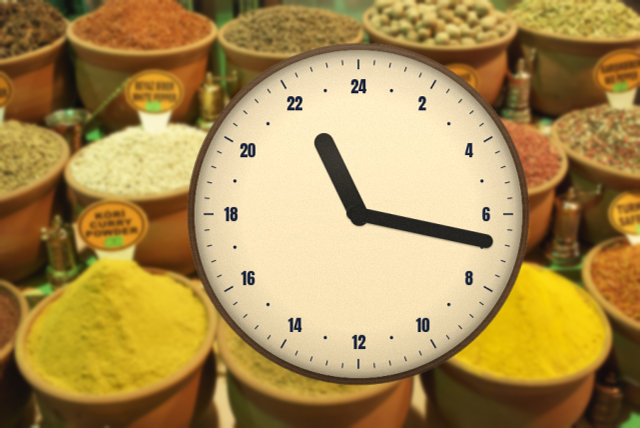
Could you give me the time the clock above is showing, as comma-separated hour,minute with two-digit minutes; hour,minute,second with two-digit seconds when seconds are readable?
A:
22,17
